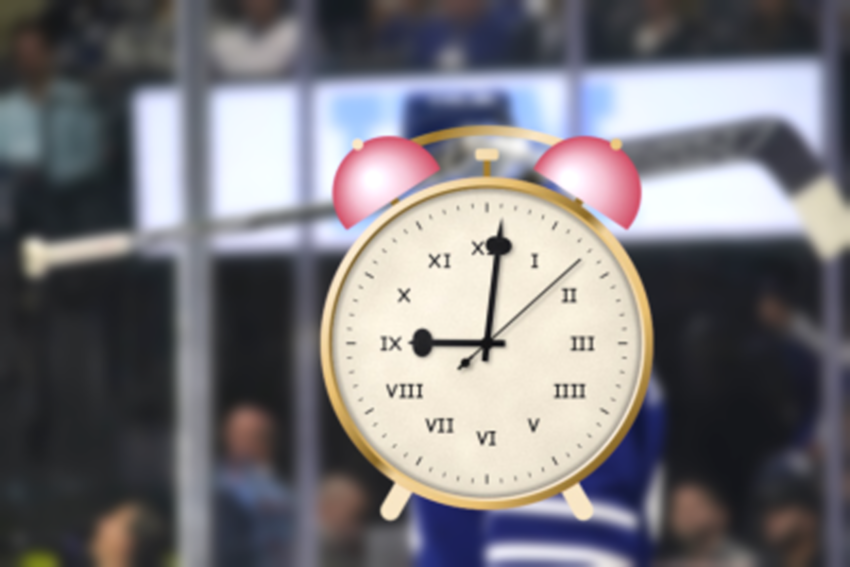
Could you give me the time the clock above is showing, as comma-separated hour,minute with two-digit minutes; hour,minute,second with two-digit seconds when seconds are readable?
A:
9,01,08
